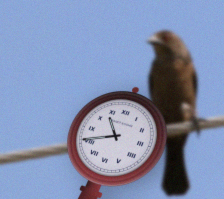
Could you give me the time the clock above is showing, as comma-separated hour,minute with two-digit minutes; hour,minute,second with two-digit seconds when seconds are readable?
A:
10,41
